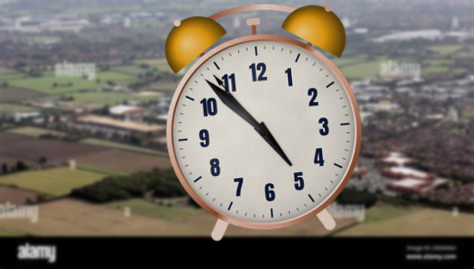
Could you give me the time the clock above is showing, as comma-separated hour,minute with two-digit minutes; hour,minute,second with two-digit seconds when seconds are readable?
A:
4,52,54
